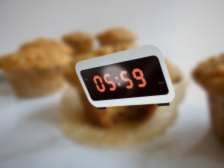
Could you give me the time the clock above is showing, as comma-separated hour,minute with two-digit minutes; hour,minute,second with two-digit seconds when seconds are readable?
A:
5,59
